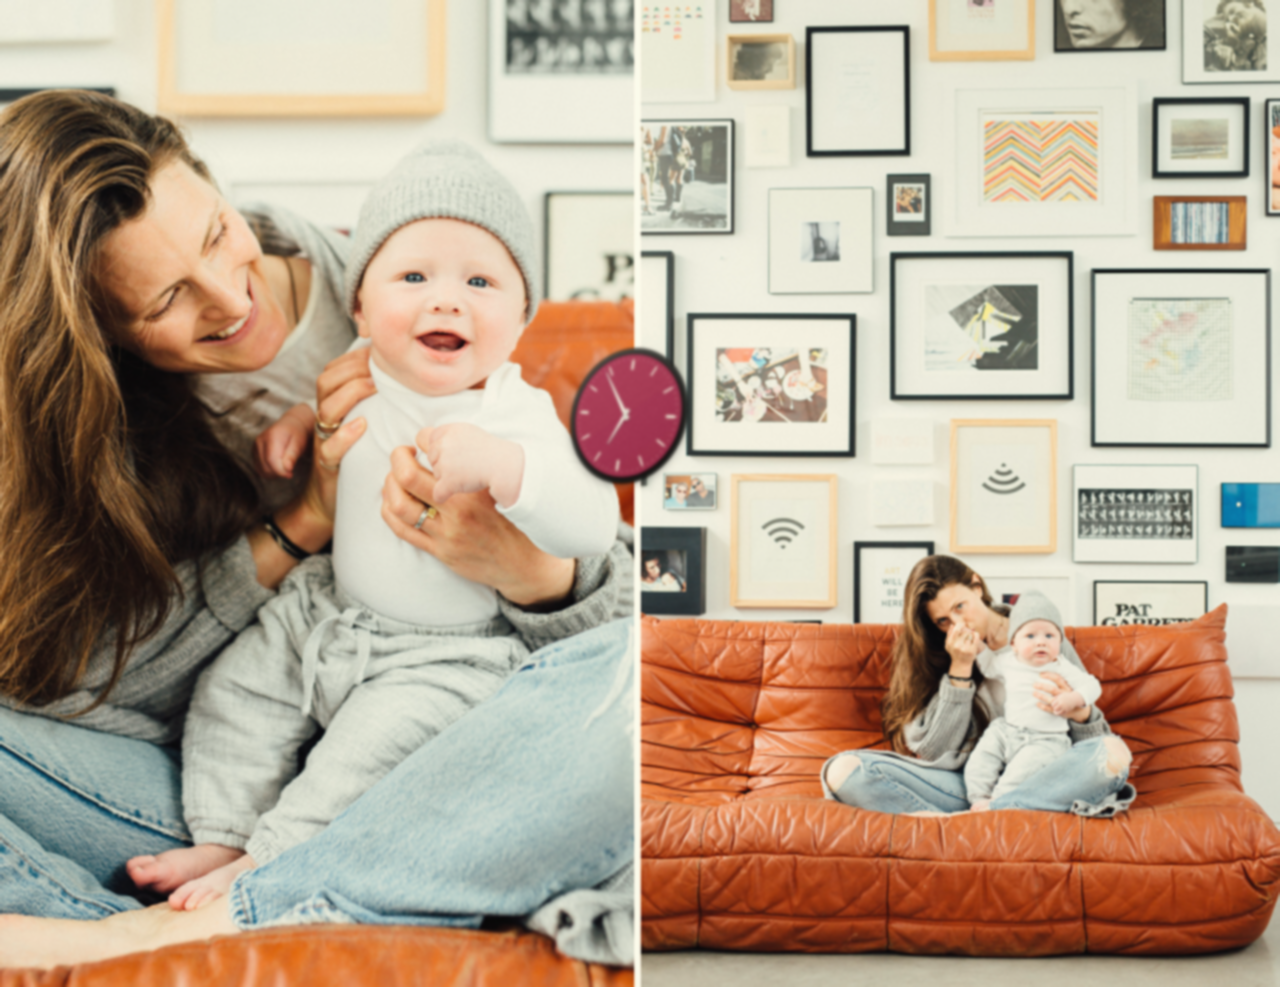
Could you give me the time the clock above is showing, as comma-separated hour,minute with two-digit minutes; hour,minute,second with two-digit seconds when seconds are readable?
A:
6,54
